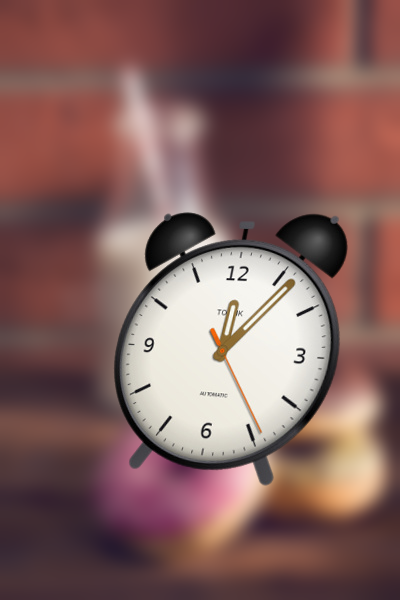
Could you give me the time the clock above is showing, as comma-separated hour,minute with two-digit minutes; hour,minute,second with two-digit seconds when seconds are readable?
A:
12,06,24
